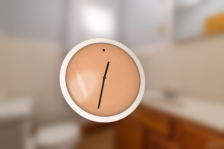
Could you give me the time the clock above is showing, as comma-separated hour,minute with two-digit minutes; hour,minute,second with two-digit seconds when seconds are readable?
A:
12,32
